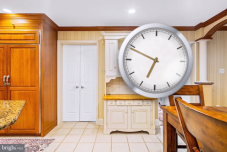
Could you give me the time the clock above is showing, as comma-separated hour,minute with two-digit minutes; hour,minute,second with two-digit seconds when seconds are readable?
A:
6,49
